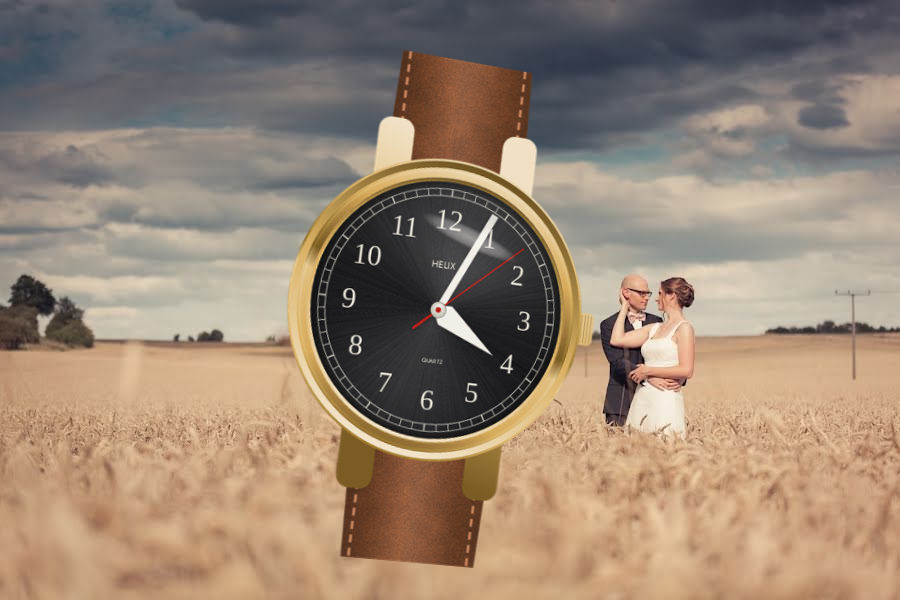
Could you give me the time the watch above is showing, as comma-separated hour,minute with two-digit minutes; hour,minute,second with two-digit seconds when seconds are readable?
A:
4,04,08
